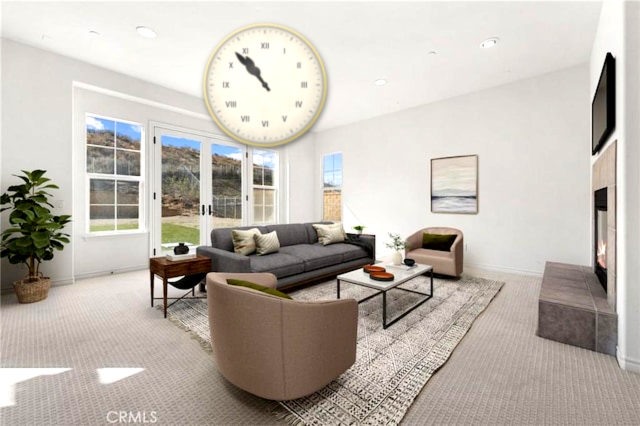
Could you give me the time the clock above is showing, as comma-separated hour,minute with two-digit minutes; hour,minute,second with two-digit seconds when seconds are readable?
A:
10,53
